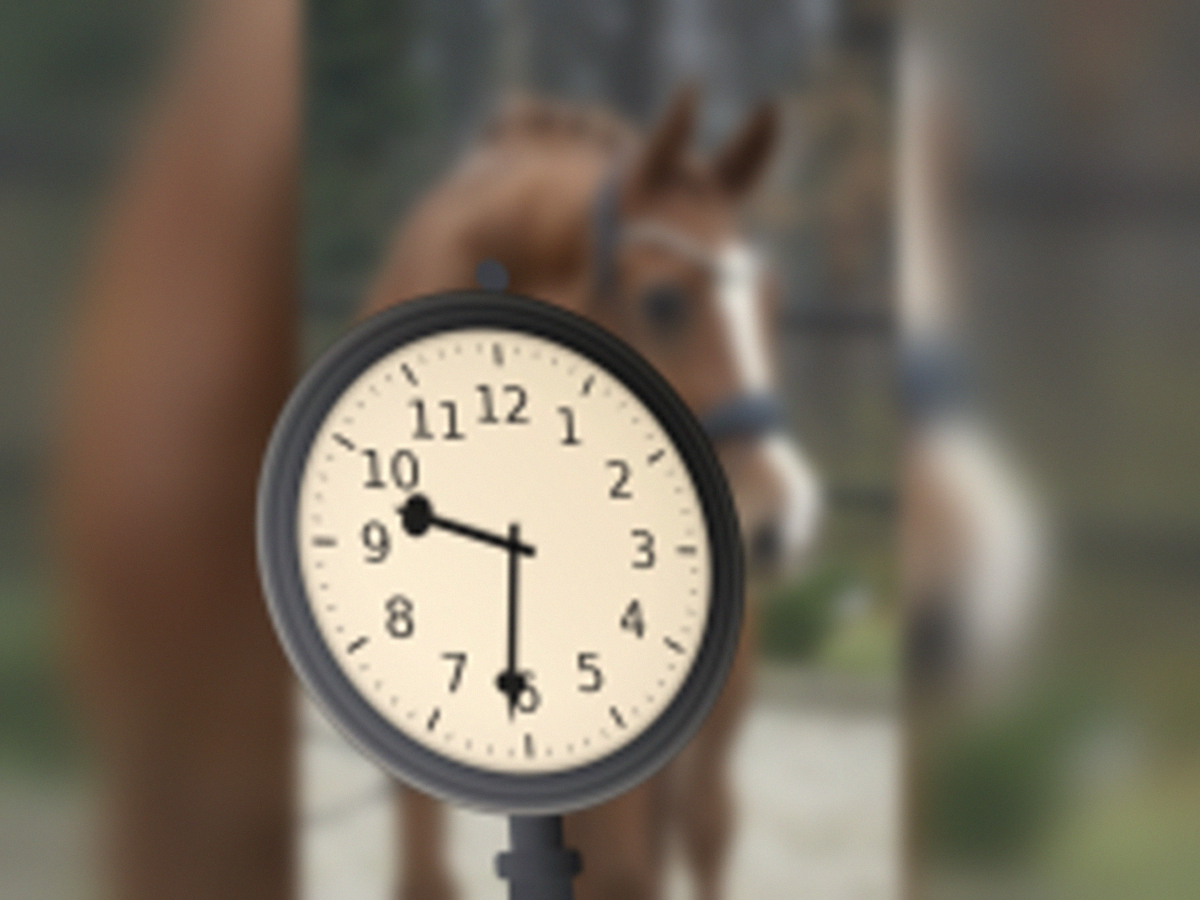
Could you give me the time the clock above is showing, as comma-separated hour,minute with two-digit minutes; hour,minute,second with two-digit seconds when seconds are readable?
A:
9,31
